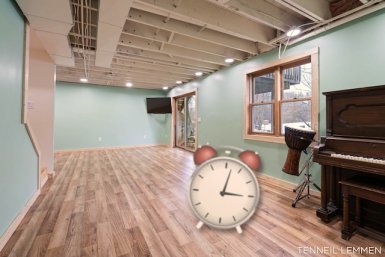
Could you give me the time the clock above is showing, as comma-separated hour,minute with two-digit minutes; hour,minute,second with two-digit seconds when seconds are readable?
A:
3,02
